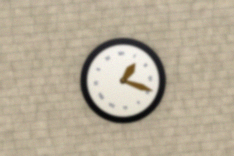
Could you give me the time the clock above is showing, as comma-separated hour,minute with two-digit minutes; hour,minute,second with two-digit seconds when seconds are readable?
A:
1,19
